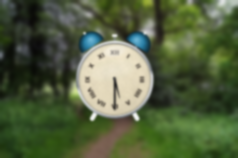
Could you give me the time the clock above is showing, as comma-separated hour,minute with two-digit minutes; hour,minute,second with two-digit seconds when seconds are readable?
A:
5,30
